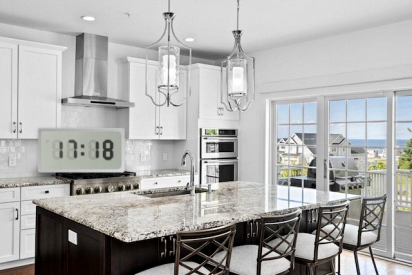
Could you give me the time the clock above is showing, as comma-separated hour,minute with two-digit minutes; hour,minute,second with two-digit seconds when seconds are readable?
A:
17,18
